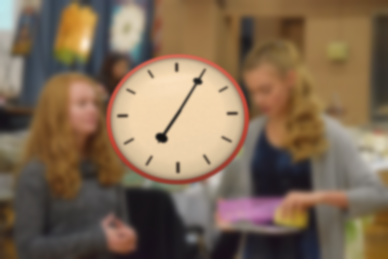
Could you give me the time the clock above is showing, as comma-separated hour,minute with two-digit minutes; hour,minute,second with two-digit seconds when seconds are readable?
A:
7,05
